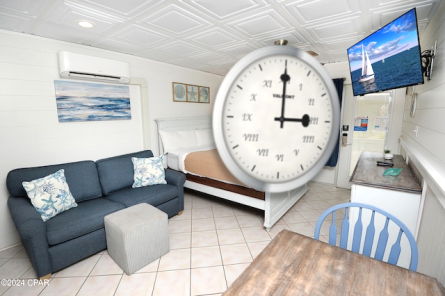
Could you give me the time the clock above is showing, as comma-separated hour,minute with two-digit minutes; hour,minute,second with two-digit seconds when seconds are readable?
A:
3,00
